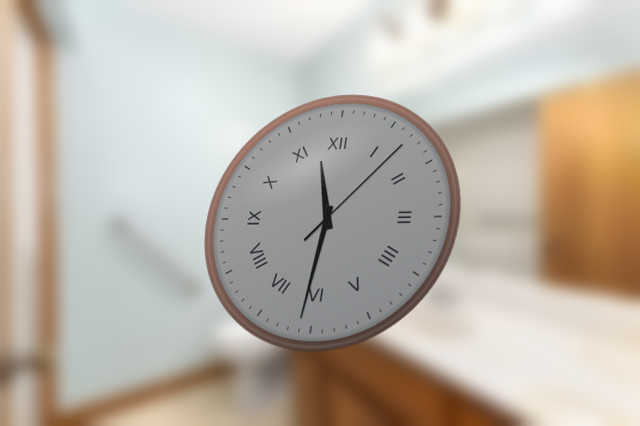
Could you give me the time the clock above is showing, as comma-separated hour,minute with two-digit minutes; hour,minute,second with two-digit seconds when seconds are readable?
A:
11,31,07
